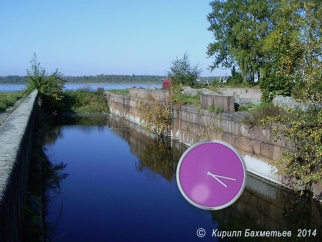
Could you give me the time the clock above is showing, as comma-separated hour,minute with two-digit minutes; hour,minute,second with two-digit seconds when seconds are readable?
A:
4,17
